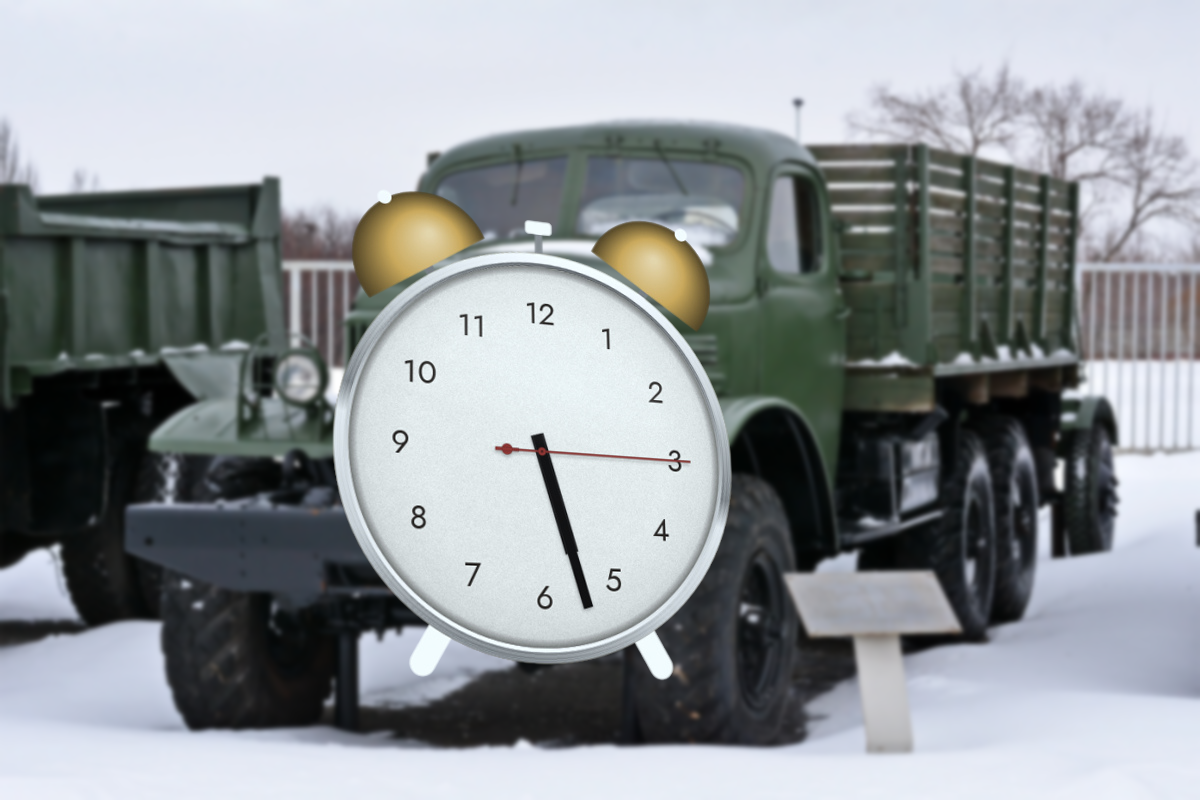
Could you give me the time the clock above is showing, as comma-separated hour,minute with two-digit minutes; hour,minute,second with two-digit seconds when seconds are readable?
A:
5,27,15
